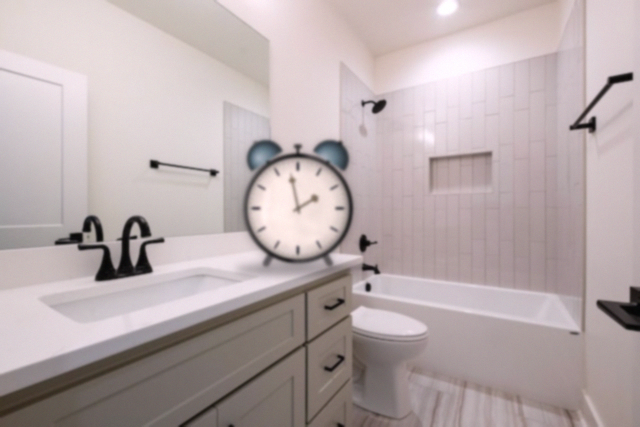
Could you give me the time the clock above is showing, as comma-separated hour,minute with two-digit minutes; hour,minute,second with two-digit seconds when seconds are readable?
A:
1,58
